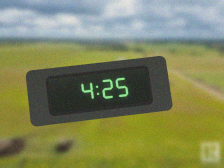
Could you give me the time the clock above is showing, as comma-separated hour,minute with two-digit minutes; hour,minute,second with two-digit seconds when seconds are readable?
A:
4,25
